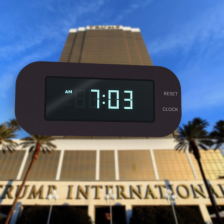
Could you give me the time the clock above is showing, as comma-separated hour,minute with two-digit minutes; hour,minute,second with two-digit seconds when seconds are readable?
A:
7,03
